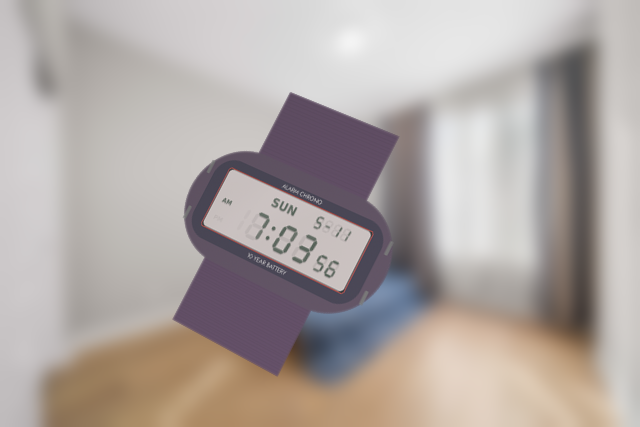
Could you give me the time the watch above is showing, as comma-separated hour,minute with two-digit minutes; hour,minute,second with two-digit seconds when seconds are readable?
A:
7,03,56
